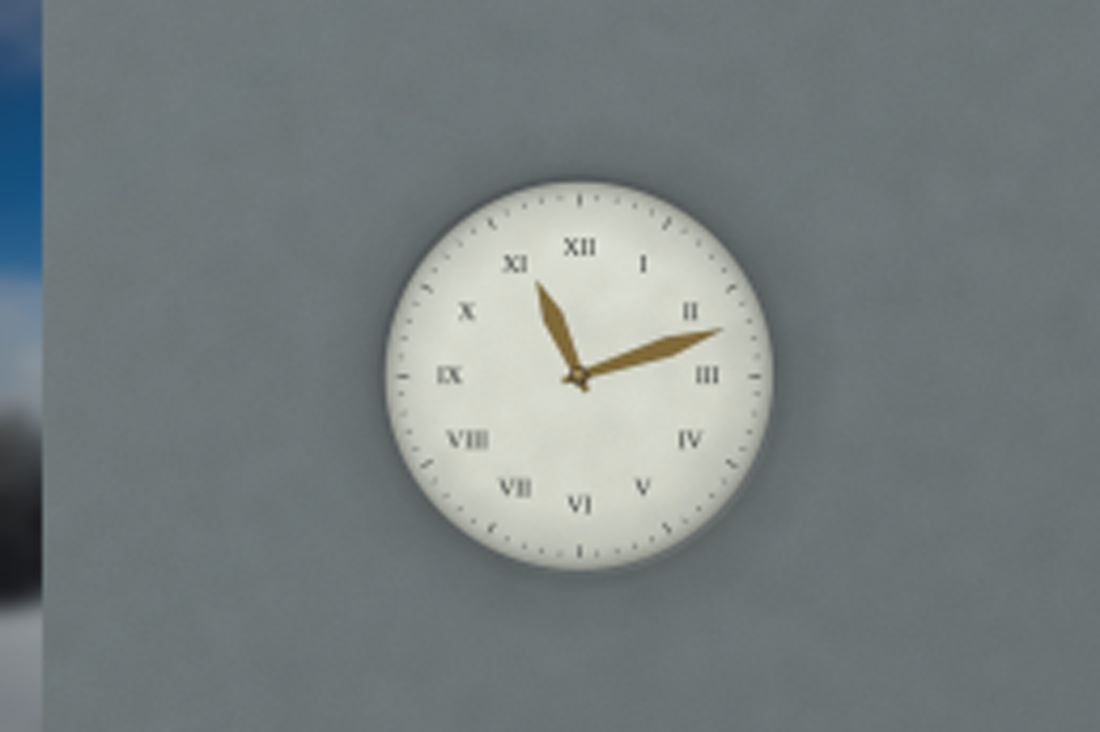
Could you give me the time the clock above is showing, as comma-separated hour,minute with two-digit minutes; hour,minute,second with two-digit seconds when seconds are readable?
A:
11,12
